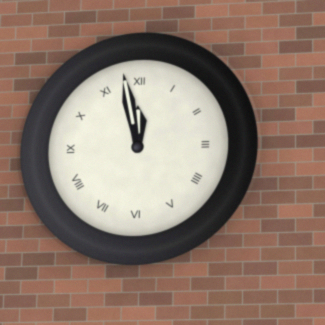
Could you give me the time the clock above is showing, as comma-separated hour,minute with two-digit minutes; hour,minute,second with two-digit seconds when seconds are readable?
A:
11,58
